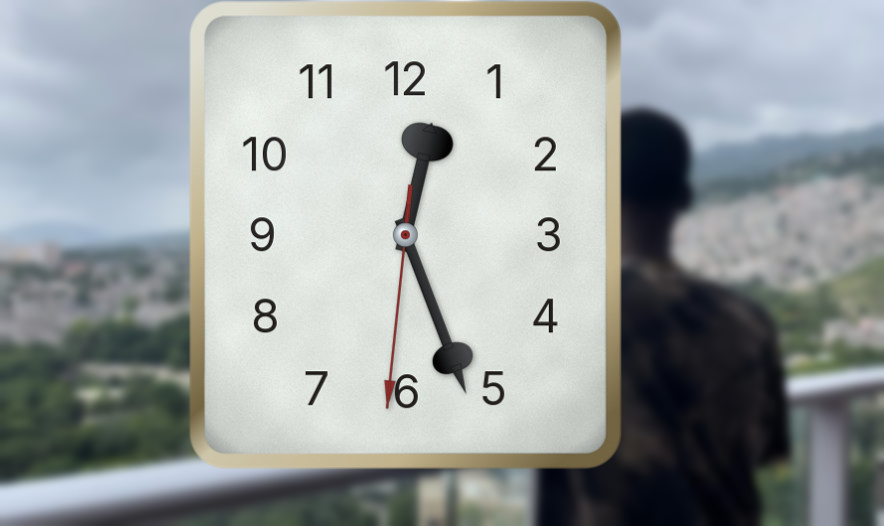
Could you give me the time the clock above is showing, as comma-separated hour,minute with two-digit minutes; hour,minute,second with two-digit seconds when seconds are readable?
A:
12,26,31
